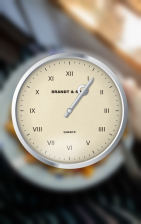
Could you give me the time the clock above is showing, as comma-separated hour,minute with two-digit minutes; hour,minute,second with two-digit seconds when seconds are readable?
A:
1,06
